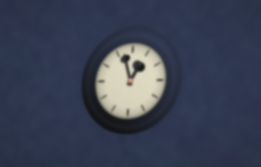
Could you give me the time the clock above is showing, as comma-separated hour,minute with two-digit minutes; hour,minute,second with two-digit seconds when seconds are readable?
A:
12,57
